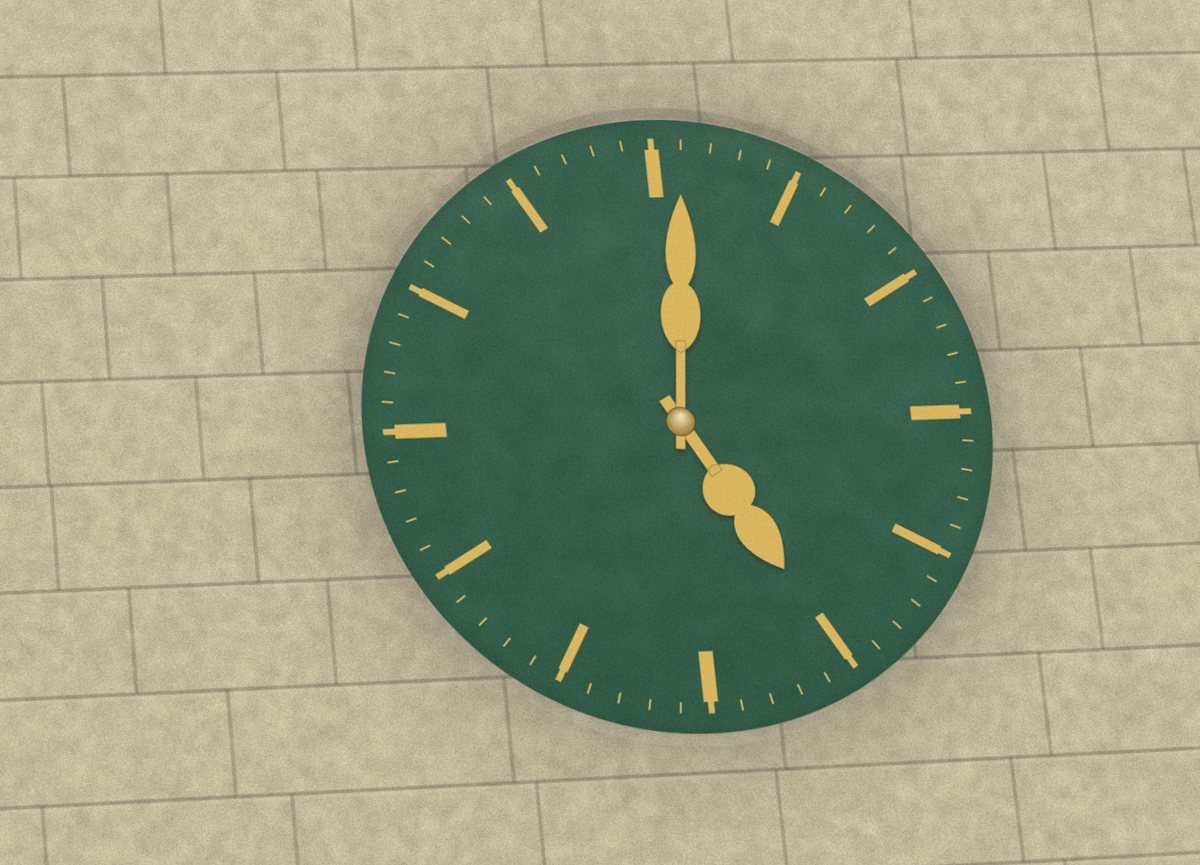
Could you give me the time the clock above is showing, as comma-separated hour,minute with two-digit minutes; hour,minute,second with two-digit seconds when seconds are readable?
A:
5,01
